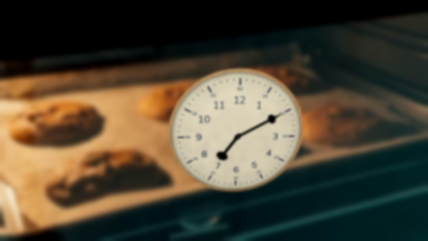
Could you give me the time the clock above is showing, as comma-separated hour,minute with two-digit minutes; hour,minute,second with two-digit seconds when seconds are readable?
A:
7,10
